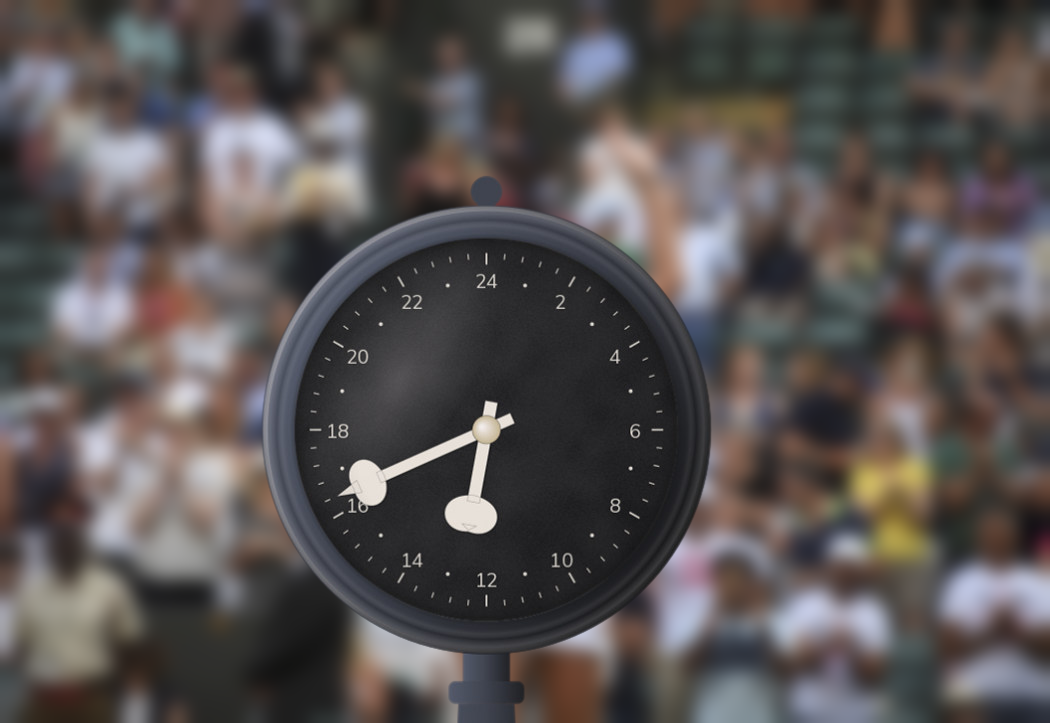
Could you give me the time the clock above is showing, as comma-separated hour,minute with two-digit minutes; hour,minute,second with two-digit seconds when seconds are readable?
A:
12,41
